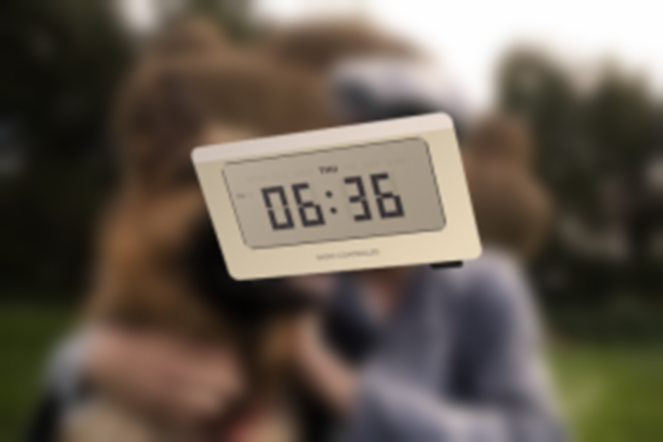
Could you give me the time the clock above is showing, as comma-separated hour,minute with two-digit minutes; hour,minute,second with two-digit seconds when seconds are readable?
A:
6,36
